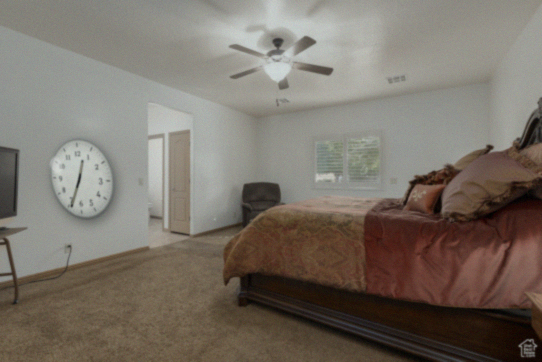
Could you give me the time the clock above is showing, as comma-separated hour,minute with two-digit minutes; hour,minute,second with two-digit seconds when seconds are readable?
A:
12,34
